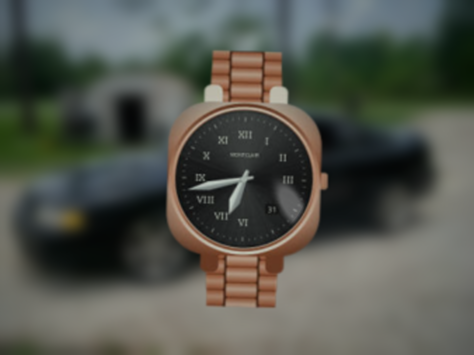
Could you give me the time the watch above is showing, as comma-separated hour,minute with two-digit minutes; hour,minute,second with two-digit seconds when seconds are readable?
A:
6,43
